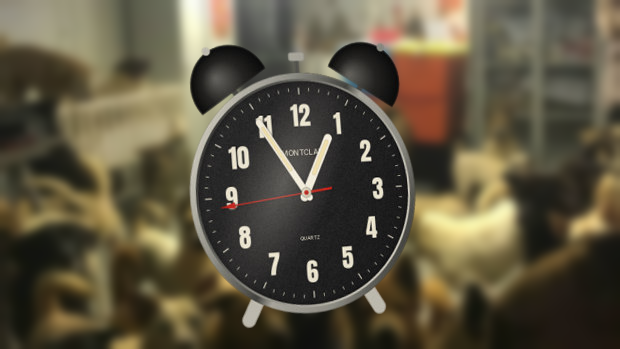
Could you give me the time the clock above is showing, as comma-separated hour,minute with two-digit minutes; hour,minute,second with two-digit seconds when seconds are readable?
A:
12,54,44
